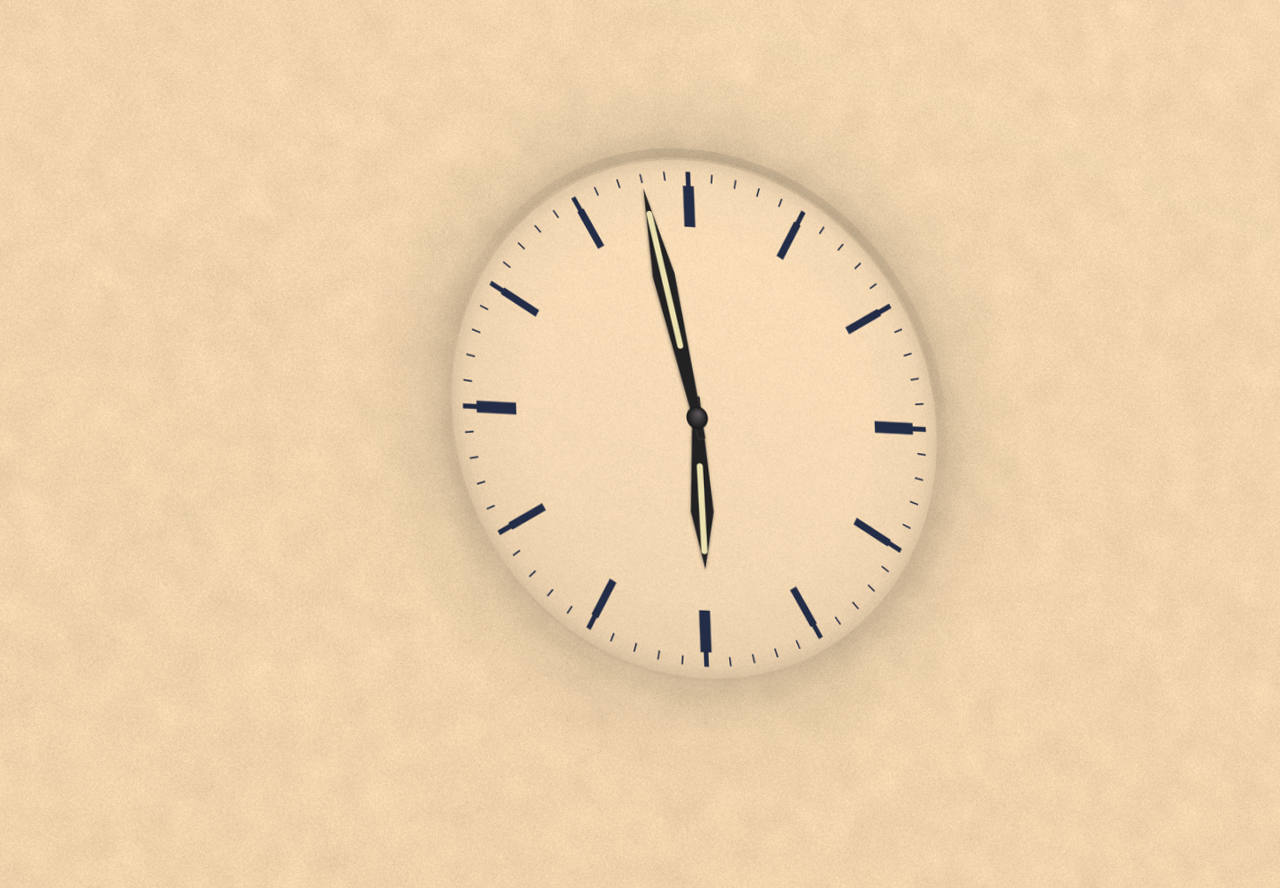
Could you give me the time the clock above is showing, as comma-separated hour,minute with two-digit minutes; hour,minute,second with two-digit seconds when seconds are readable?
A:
5,58
